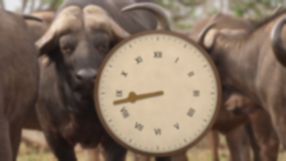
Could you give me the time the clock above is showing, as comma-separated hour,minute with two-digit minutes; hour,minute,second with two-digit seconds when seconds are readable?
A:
8,43
